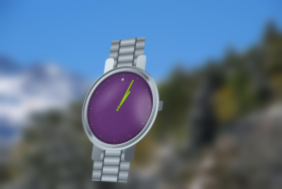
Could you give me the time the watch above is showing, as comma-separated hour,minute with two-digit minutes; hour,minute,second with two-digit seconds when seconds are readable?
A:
1,04
